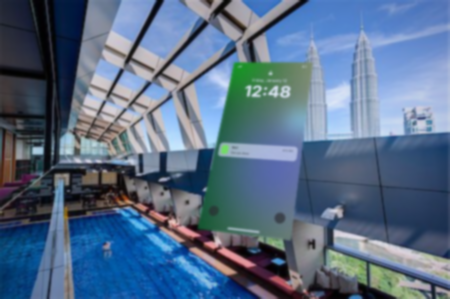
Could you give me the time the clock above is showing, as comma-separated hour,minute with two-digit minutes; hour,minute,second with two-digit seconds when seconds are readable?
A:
12,48
